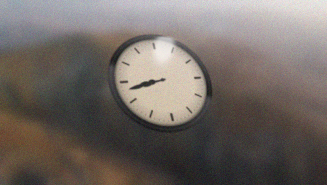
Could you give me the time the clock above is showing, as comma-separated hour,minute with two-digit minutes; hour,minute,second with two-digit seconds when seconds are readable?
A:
8,43
